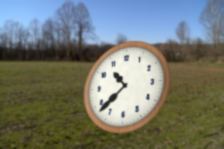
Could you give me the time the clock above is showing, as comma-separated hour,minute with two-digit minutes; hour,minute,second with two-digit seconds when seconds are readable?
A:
10,38
